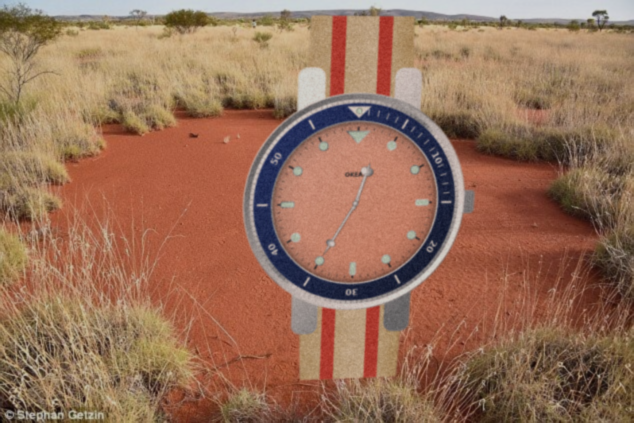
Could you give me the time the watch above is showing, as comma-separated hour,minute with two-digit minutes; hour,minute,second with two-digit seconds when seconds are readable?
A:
12,35
